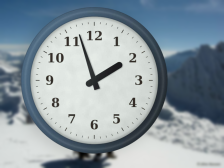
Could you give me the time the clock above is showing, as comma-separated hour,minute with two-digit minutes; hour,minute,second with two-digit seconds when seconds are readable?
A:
1,57
